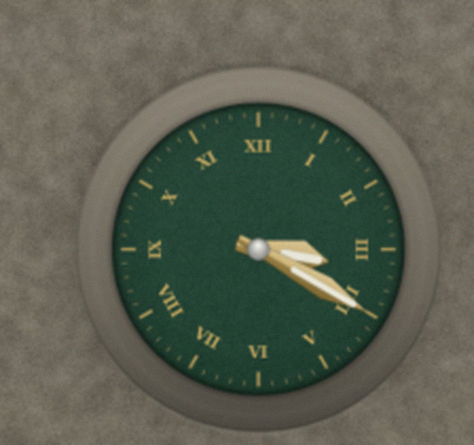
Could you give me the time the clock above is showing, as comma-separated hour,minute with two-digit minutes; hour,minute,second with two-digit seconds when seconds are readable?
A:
3,20
